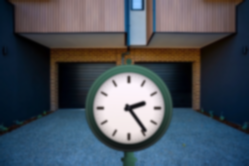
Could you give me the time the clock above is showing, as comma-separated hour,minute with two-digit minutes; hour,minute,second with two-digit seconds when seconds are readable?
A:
2,24
